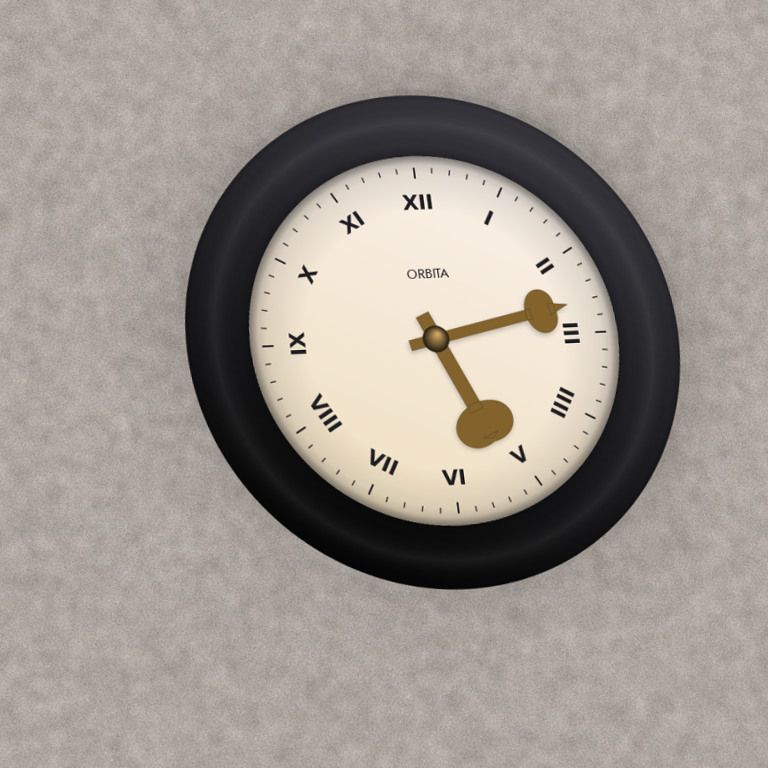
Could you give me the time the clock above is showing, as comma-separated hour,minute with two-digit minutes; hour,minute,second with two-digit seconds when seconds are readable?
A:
5,13
